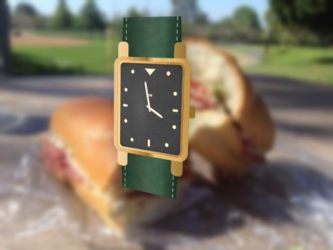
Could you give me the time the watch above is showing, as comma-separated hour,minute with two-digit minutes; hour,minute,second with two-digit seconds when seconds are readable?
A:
3,58
